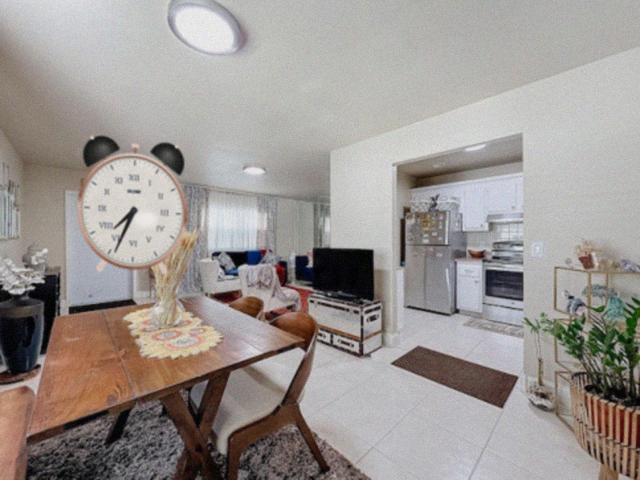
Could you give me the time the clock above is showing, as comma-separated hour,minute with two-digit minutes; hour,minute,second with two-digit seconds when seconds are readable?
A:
7,34
